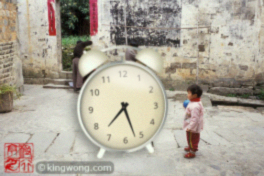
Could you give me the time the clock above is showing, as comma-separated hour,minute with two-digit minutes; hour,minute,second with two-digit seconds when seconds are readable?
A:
7,27
